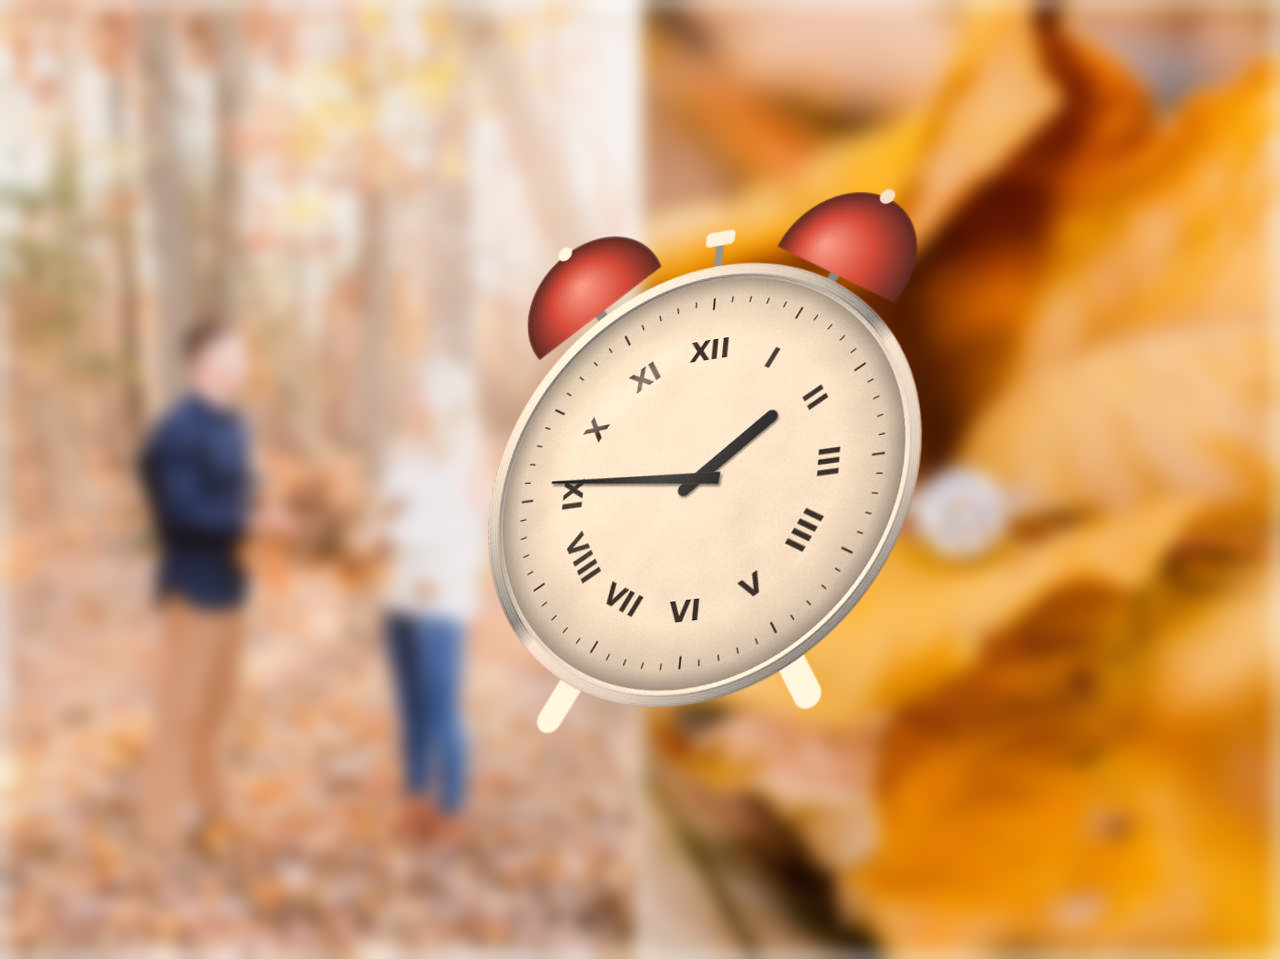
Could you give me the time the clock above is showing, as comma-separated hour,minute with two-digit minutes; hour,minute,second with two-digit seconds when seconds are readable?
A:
1,46
